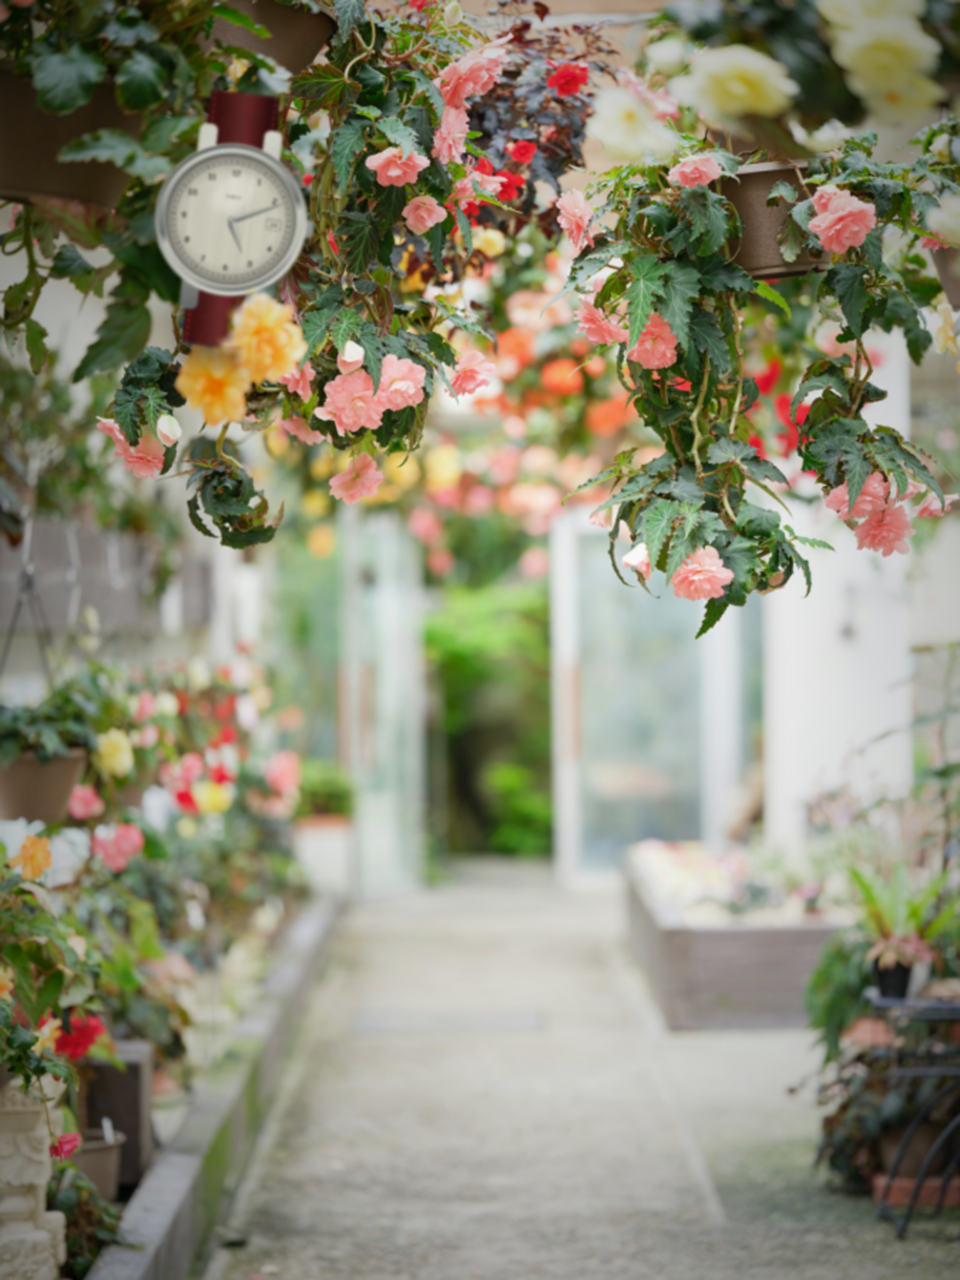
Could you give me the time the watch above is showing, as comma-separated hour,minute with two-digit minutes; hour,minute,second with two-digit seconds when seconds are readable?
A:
5,11
